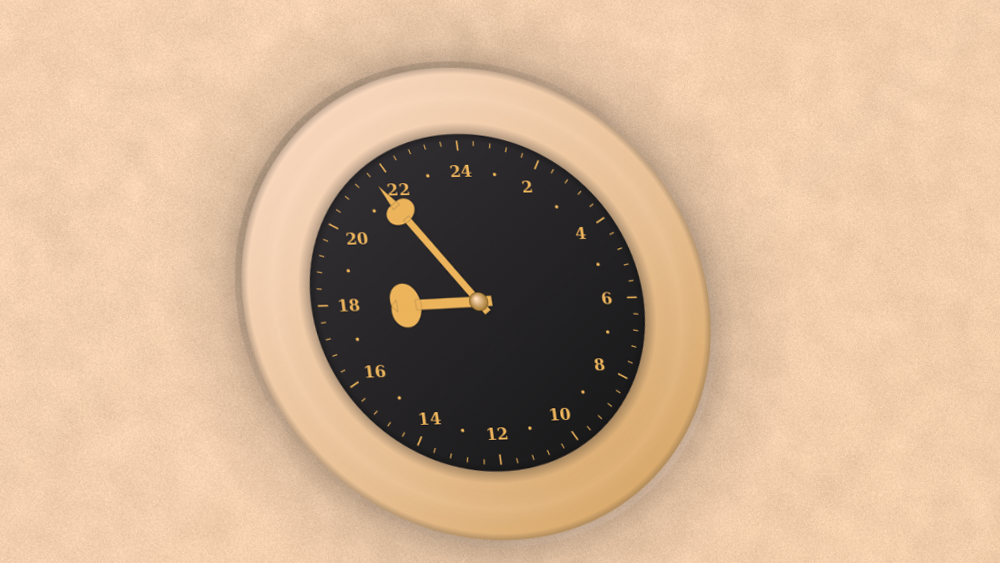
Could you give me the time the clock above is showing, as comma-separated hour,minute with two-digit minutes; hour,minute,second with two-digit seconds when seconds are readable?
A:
17,54
